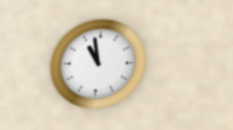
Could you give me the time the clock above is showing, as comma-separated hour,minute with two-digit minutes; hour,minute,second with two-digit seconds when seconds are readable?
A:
10,58
